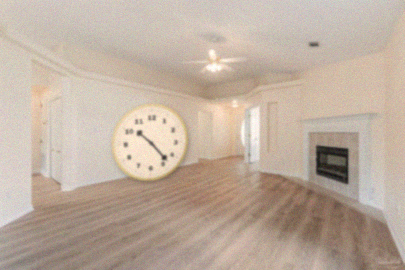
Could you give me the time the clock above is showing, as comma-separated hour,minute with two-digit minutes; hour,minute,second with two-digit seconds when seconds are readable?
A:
10,23
